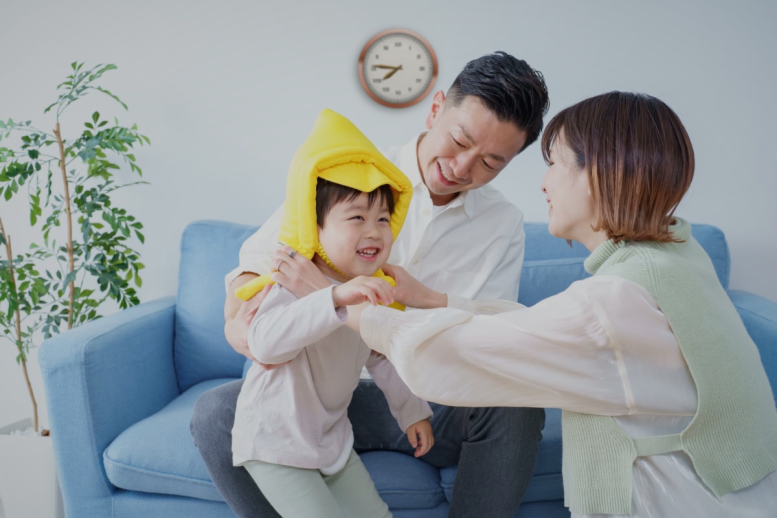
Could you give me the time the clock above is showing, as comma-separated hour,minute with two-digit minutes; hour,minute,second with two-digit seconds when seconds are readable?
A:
7,46
